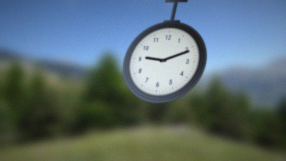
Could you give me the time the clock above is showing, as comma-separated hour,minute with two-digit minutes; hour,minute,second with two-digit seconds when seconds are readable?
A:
9,11
